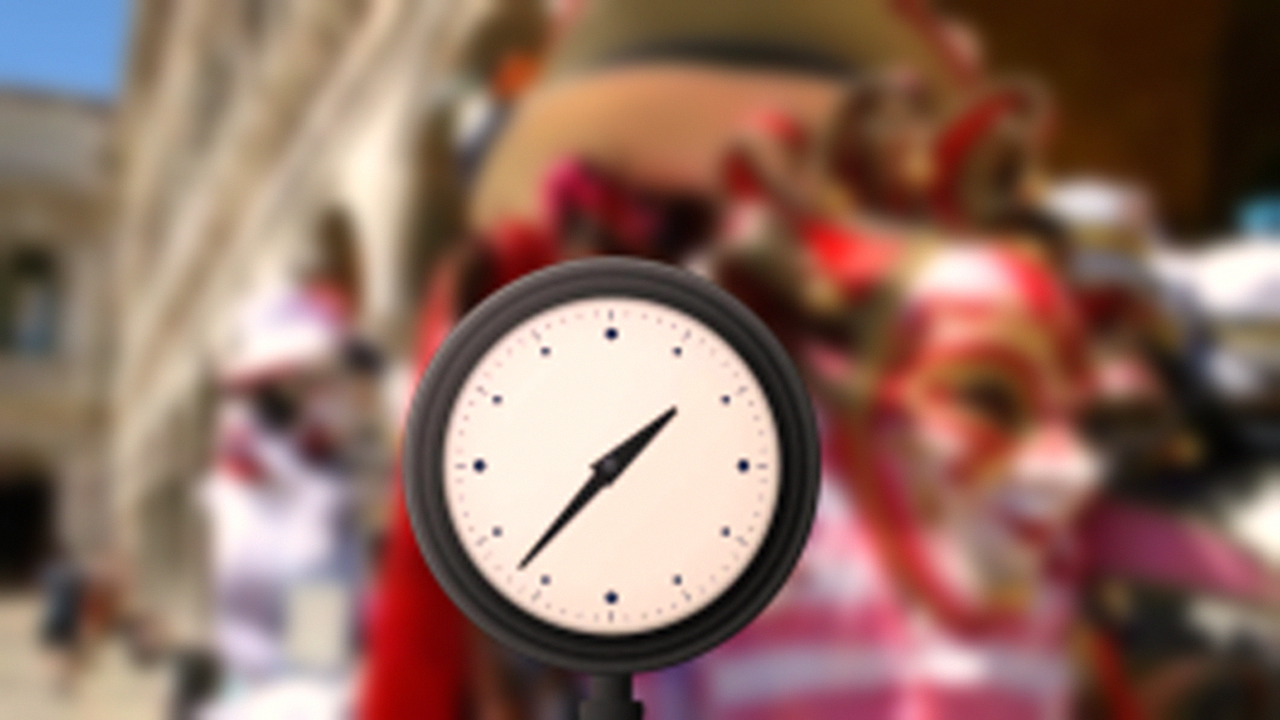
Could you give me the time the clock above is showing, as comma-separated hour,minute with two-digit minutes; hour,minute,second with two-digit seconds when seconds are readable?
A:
1,37
